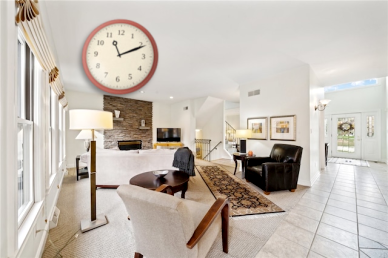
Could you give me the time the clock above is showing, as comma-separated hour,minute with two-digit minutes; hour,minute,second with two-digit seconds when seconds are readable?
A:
11,11
